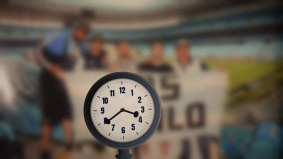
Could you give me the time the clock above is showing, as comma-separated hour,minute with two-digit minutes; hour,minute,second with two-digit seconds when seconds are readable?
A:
3,39
